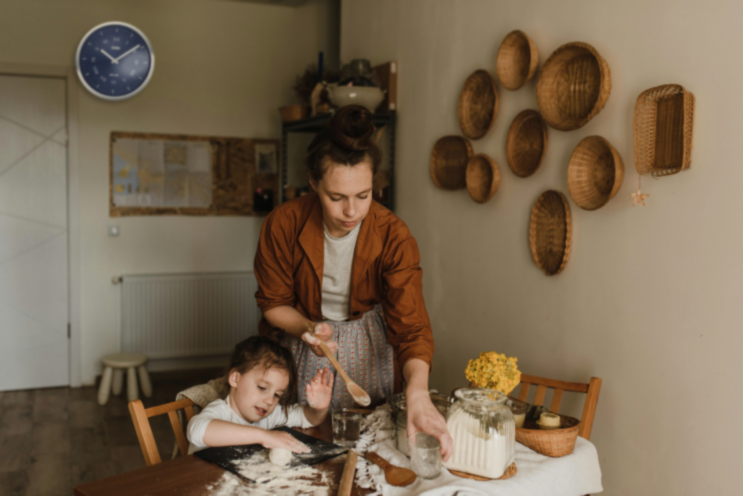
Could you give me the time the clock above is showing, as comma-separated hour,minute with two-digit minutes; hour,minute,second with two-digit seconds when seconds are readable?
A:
10,09
